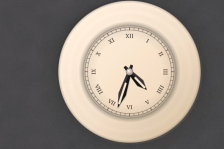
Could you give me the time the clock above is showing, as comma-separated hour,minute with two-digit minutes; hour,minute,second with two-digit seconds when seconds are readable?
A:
4,33
